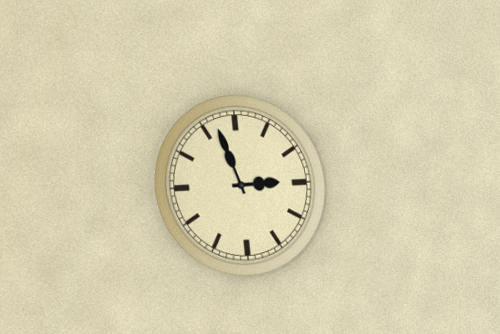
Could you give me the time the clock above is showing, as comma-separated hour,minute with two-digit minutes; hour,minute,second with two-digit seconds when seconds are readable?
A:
2,57
